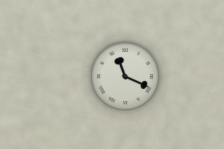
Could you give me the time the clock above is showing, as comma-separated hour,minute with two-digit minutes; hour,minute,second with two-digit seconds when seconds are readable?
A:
11,19
